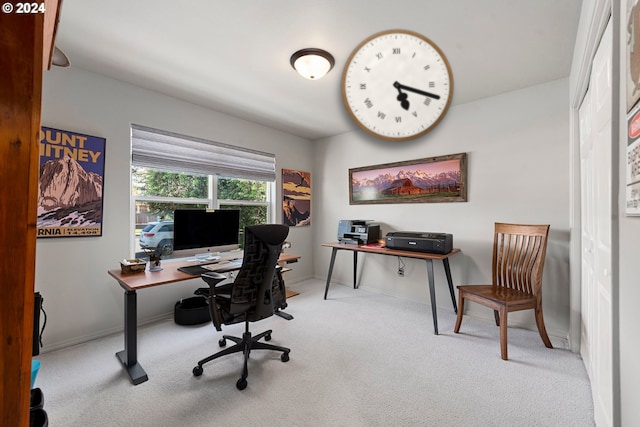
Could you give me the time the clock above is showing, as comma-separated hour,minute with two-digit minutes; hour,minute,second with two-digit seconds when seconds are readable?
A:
5,18
